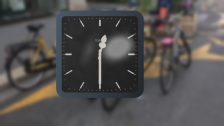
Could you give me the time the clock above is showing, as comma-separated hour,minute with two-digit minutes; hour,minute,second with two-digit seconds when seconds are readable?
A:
12,30
